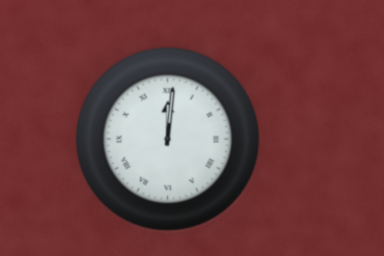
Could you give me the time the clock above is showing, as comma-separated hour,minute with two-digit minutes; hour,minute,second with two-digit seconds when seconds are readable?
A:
12,01
